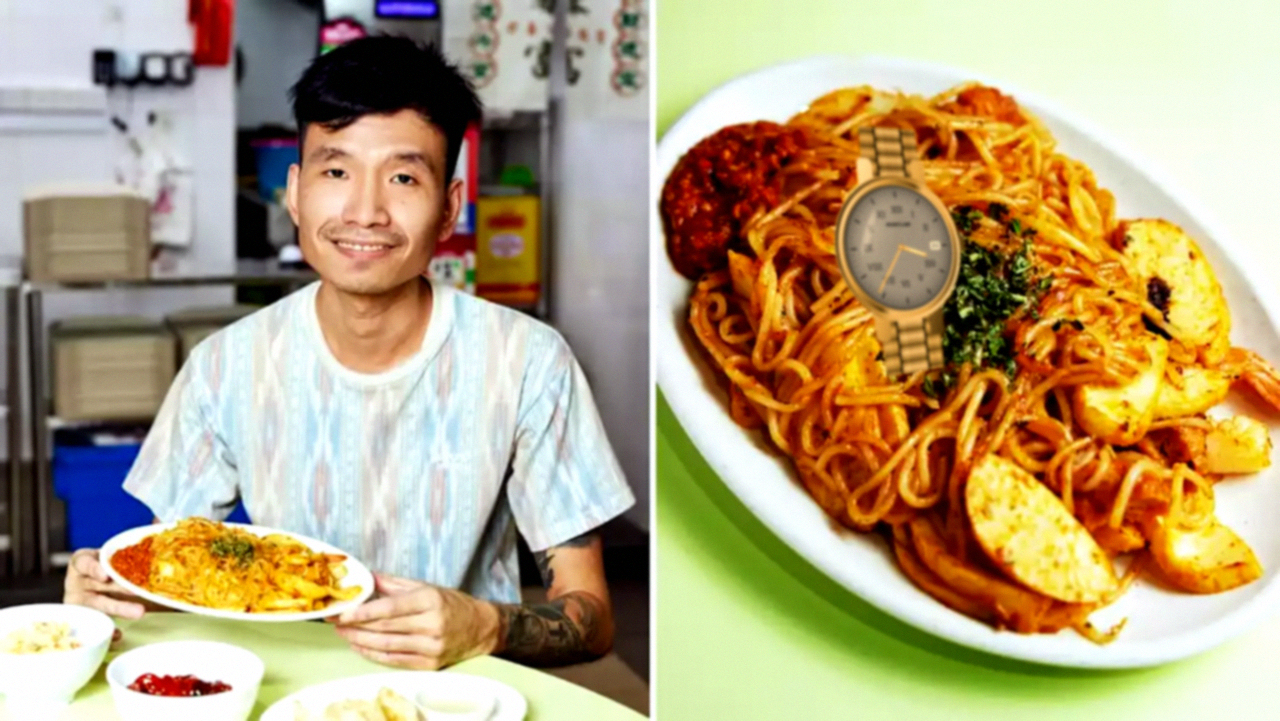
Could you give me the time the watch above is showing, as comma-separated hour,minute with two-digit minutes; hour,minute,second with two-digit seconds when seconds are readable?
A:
3,36
